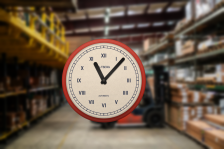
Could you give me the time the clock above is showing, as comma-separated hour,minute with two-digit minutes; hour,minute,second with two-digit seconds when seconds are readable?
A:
11,07
